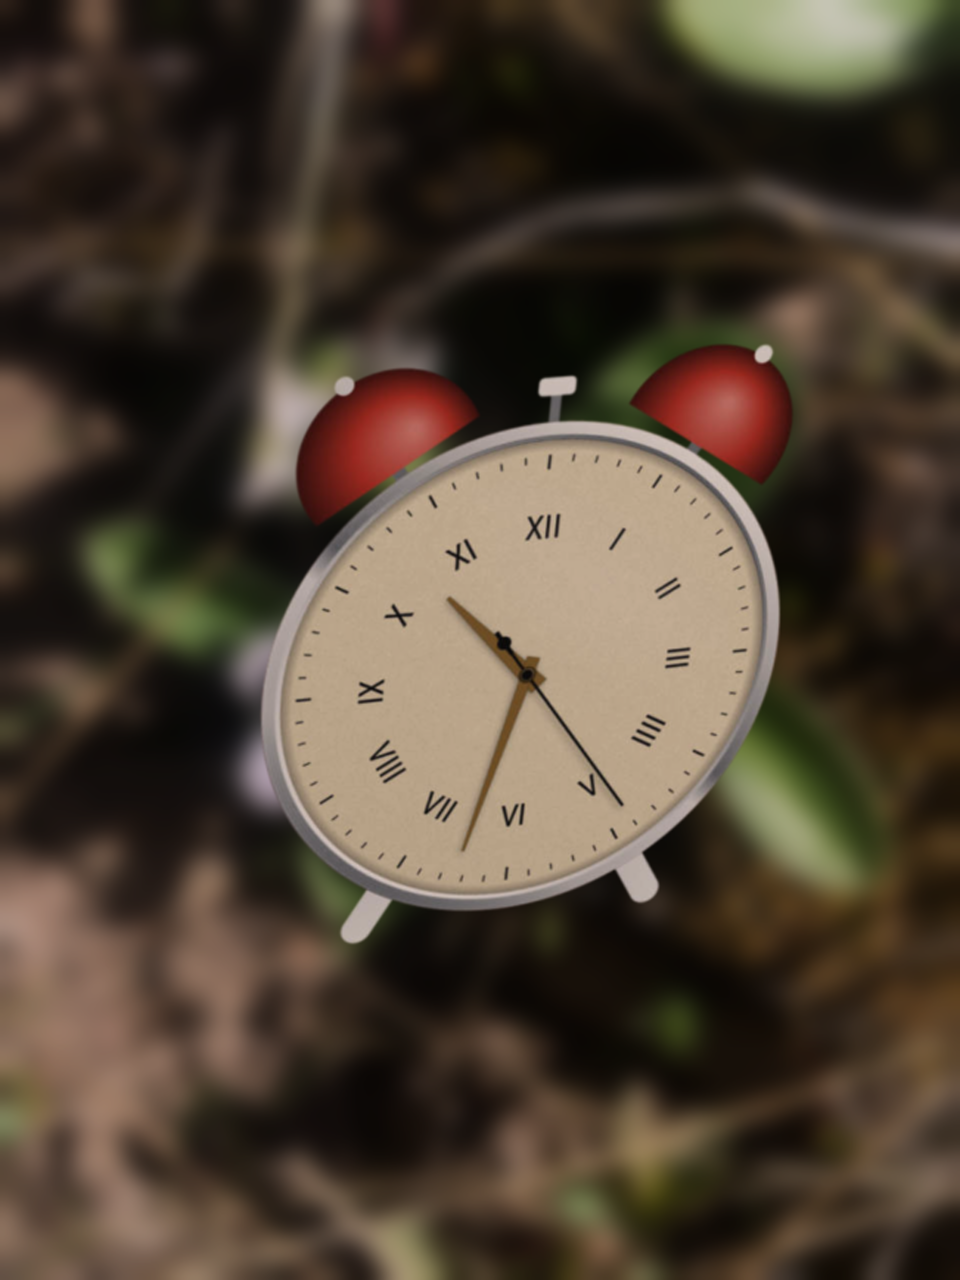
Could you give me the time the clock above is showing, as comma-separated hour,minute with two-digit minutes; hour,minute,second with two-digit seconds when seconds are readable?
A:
10,32,24
